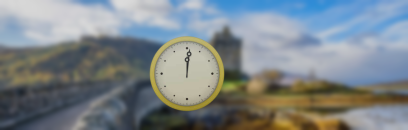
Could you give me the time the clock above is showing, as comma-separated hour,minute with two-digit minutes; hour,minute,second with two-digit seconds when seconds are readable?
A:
12,01
